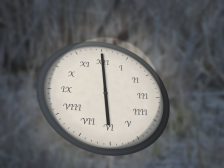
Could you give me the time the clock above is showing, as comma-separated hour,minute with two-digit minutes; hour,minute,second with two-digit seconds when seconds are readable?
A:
6,00
